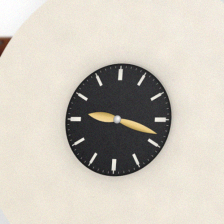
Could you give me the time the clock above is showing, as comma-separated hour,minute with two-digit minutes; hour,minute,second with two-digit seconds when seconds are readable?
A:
9,18
